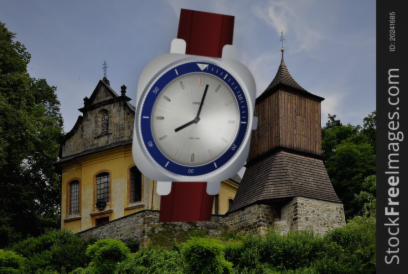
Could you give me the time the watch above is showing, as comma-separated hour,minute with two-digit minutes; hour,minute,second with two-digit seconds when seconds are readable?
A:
8,02
